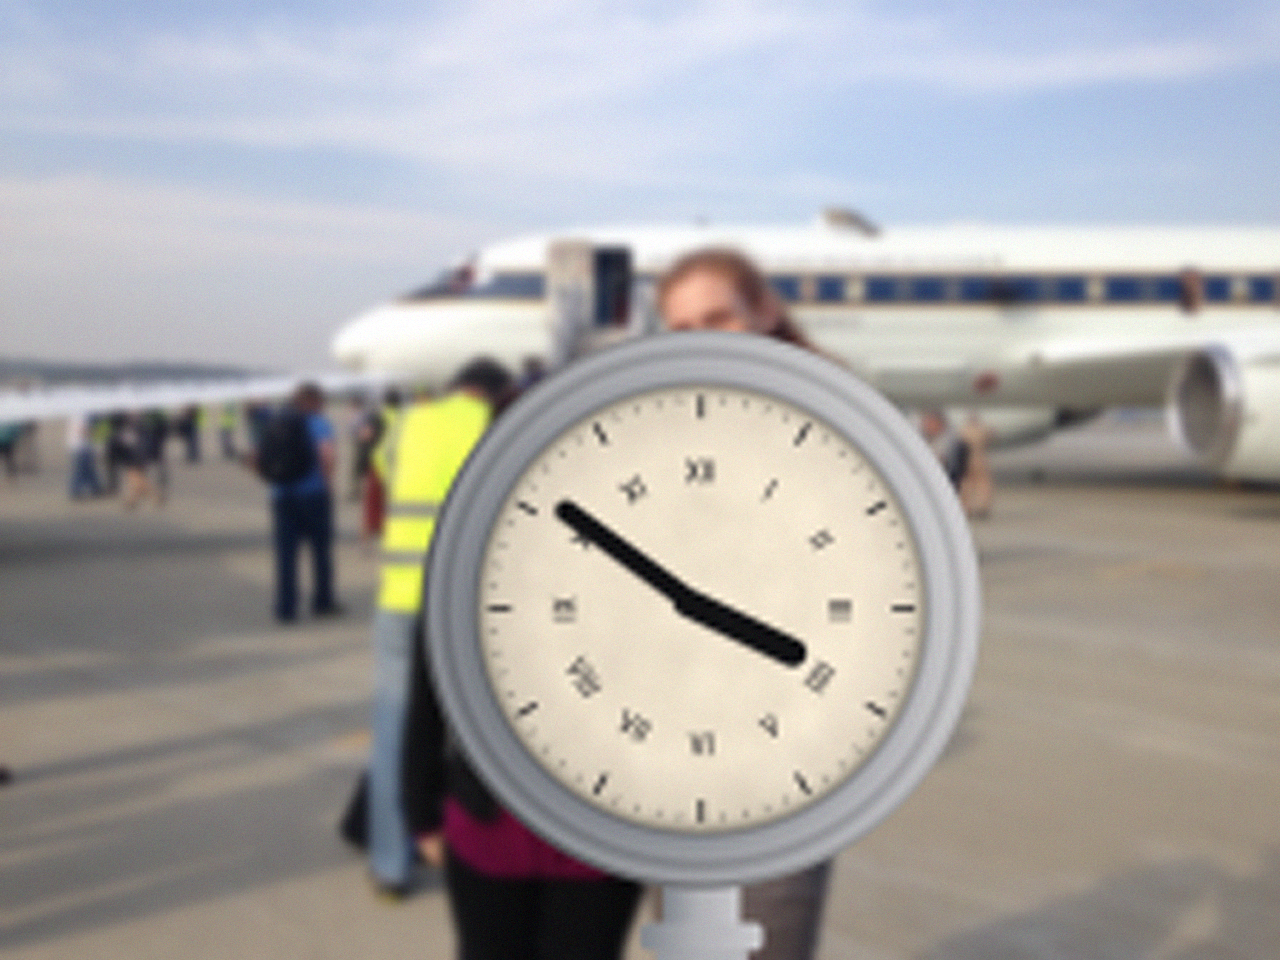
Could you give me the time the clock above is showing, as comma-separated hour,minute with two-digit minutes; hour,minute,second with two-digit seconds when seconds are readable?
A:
3,51
